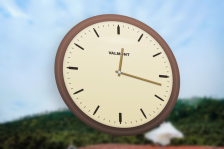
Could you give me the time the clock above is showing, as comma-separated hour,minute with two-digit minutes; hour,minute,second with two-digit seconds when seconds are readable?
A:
12,17
